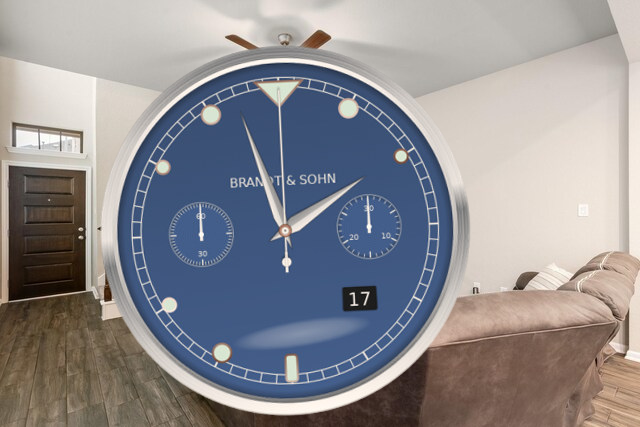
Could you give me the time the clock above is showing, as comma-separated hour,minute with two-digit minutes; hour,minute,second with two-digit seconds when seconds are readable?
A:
1,57
